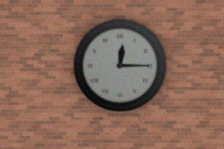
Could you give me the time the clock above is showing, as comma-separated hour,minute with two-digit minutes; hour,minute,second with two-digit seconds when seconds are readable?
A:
12,15
